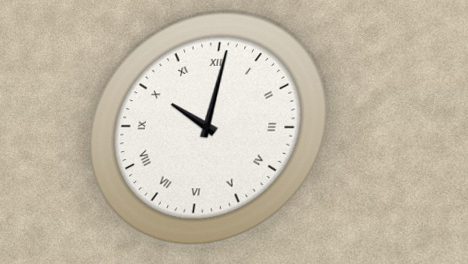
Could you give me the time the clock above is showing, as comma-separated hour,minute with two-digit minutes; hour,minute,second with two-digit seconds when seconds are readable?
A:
10,01
